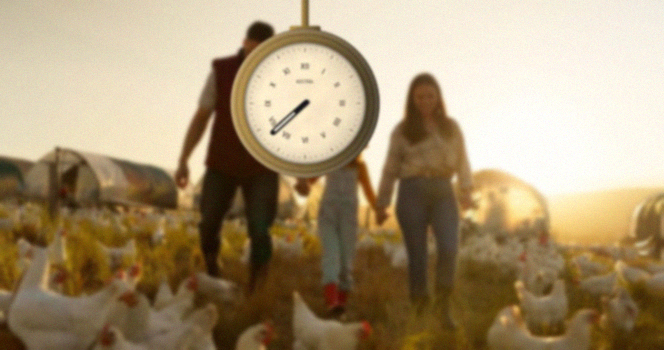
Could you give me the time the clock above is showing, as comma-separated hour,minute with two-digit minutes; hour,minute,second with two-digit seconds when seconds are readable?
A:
7,38
